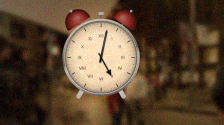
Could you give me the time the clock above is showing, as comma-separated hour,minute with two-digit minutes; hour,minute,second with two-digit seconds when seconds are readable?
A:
5,02
